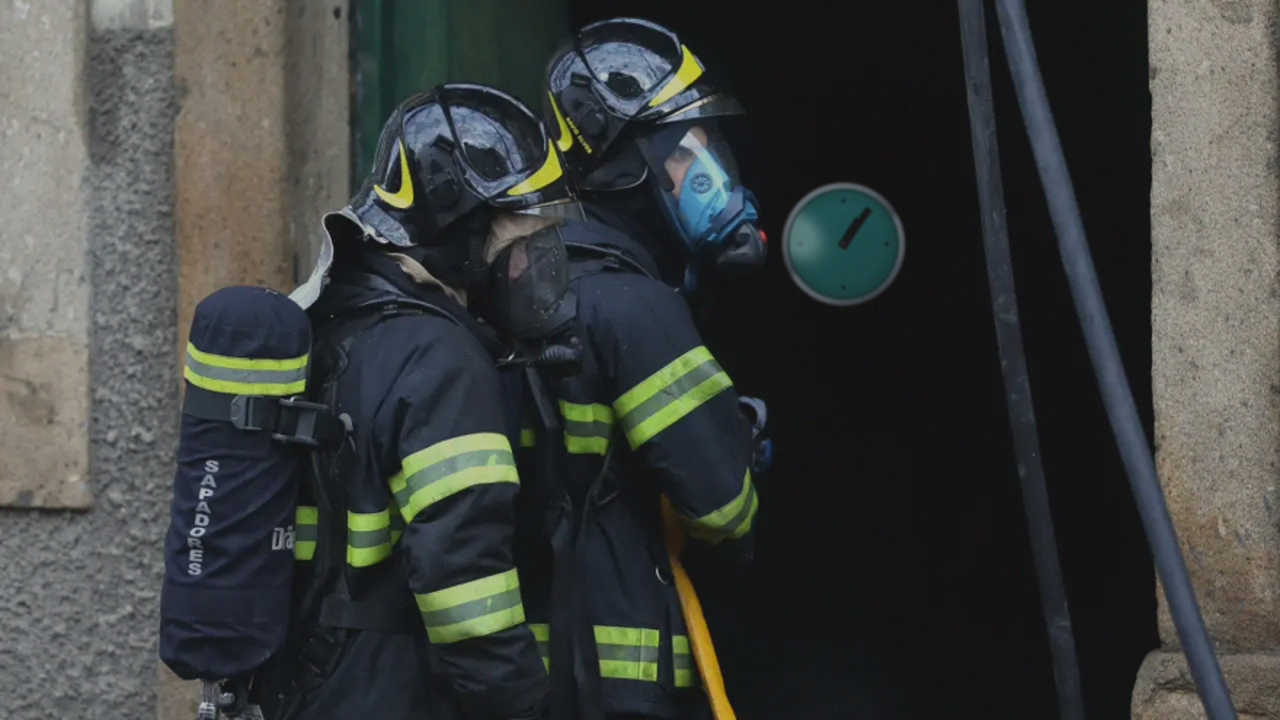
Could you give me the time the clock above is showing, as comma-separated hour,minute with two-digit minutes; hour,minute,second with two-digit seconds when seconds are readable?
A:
1,06
